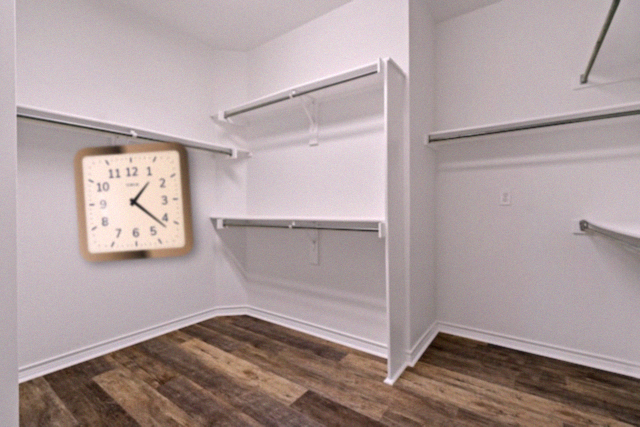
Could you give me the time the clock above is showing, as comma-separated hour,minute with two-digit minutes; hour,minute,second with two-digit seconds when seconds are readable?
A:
1,22
